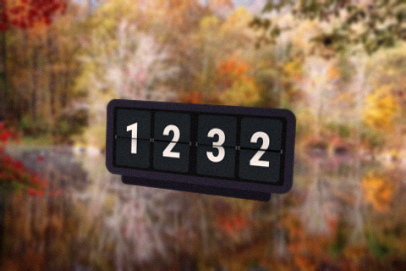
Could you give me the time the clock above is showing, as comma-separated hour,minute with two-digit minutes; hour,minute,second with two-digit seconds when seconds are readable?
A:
12,32
